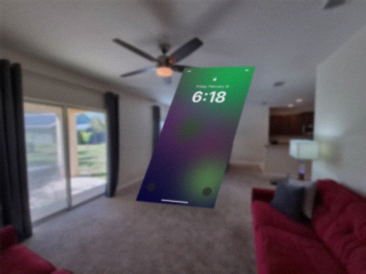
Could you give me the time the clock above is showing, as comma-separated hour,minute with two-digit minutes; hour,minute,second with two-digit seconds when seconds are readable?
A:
6,18
